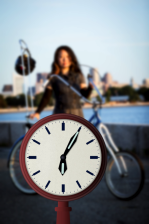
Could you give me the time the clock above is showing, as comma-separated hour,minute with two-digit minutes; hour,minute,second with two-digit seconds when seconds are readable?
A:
6,05
